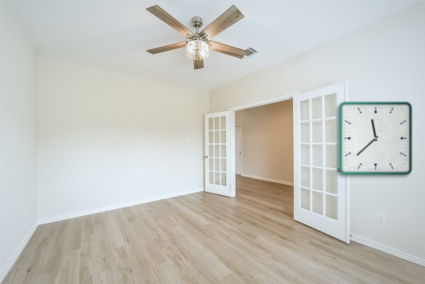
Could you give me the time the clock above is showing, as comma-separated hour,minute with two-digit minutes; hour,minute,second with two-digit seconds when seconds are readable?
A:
11,38
